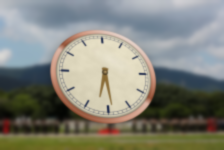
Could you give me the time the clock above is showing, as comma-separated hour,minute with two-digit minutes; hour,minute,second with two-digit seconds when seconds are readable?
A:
6,29
